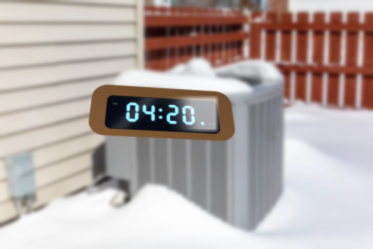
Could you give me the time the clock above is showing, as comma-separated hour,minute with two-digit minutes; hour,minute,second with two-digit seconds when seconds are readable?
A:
4,20
